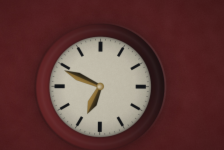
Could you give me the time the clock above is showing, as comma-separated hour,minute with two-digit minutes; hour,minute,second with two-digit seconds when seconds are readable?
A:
6,49
